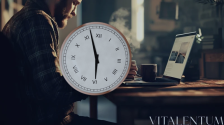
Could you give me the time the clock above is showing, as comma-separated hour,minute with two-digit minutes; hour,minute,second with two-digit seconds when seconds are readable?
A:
5,57
